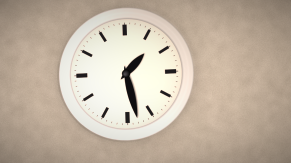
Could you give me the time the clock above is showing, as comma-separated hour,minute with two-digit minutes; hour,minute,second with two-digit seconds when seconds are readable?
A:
1,28
